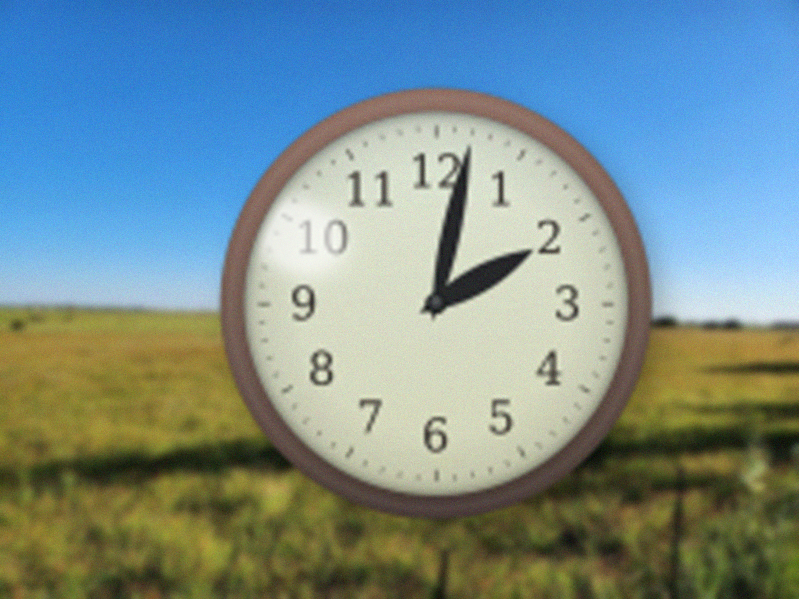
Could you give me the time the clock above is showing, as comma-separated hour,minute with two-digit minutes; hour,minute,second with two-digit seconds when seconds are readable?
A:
2,02
